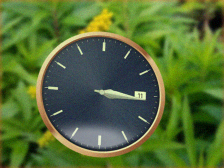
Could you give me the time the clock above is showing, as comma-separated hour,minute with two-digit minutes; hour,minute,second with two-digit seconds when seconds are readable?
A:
3,16
